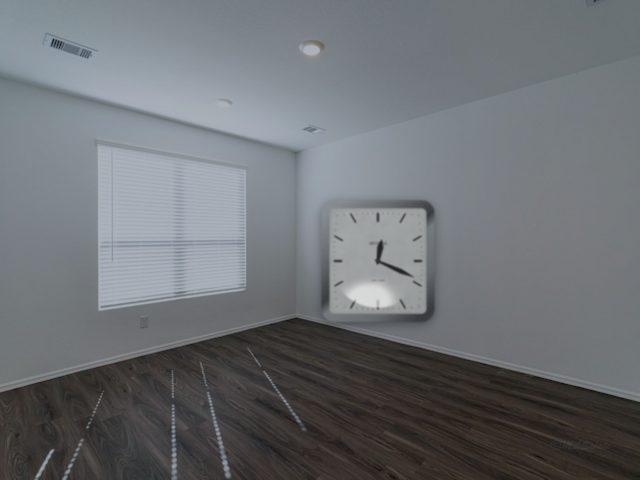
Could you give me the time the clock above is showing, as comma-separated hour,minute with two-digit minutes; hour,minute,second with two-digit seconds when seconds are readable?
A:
12,19
